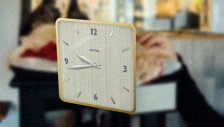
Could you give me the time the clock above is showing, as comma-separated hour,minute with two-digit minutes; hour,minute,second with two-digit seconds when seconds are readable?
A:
9,43
